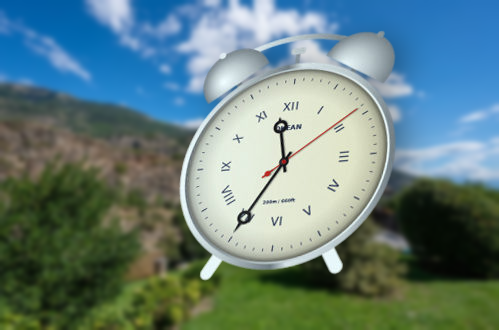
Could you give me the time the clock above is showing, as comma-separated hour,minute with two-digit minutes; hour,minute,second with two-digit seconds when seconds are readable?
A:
11,35,09
